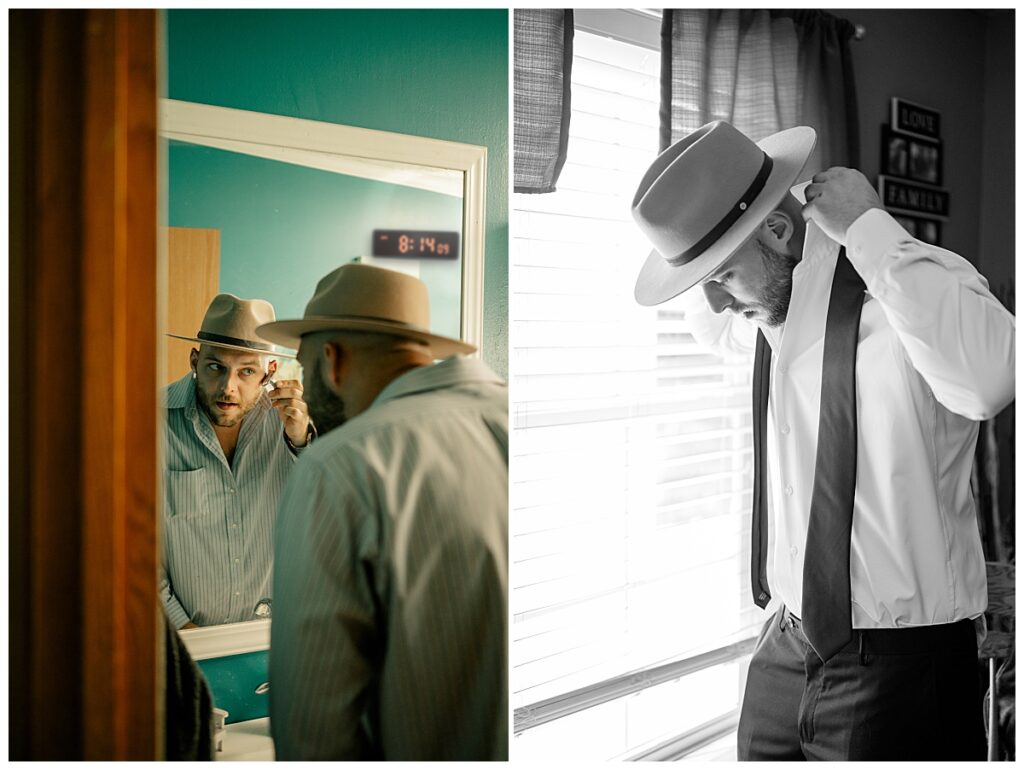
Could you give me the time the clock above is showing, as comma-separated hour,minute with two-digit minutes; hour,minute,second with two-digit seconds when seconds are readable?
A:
8,14
